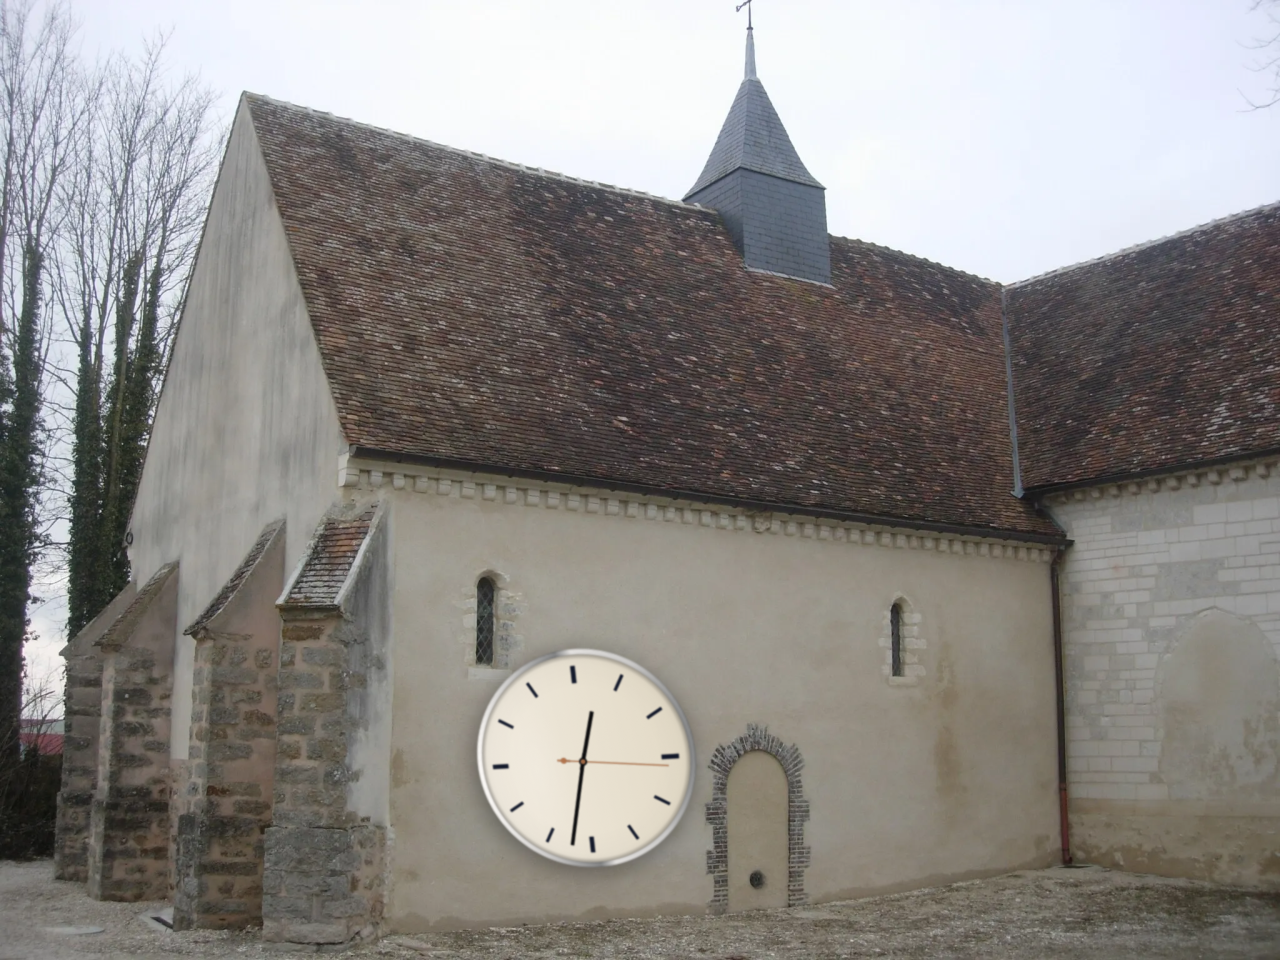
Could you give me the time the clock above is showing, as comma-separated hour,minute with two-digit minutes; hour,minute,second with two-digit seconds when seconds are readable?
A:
12,32,16
